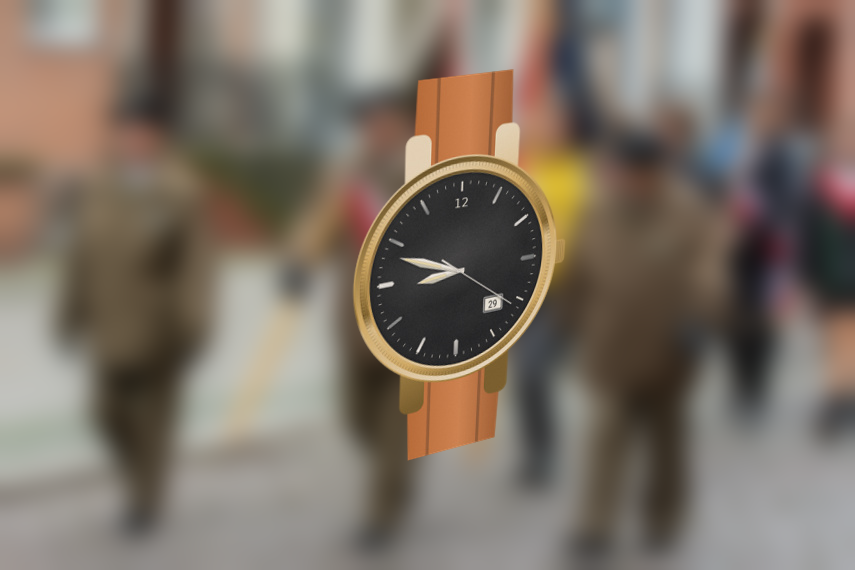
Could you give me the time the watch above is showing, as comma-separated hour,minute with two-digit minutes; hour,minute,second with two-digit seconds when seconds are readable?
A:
8,48,21
